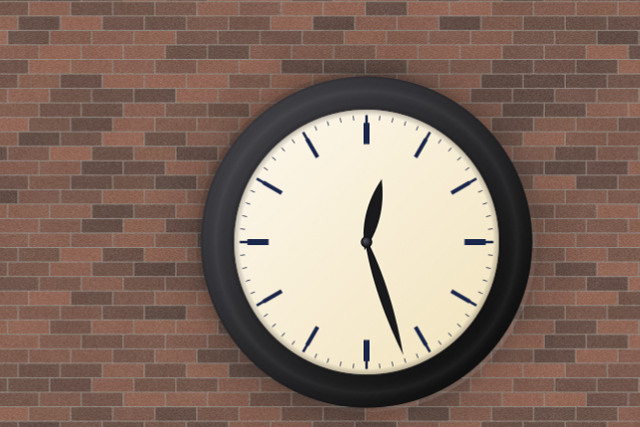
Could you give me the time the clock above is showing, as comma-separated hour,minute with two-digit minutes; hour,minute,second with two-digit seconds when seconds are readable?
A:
12,27
